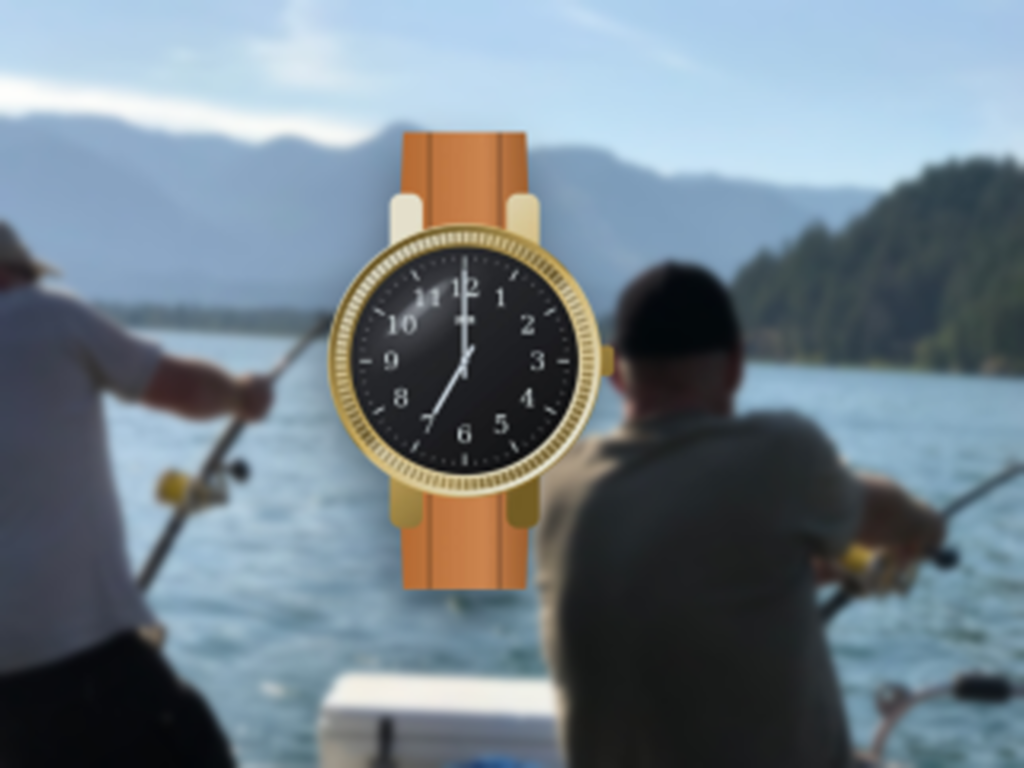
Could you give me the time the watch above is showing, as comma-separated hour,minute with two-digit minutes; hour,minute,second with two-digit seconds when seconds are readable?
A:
7,00
